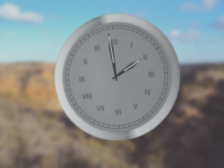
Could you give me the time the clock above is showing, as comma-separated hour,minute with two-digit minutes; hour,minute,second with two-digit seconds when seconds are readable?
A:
1,59
